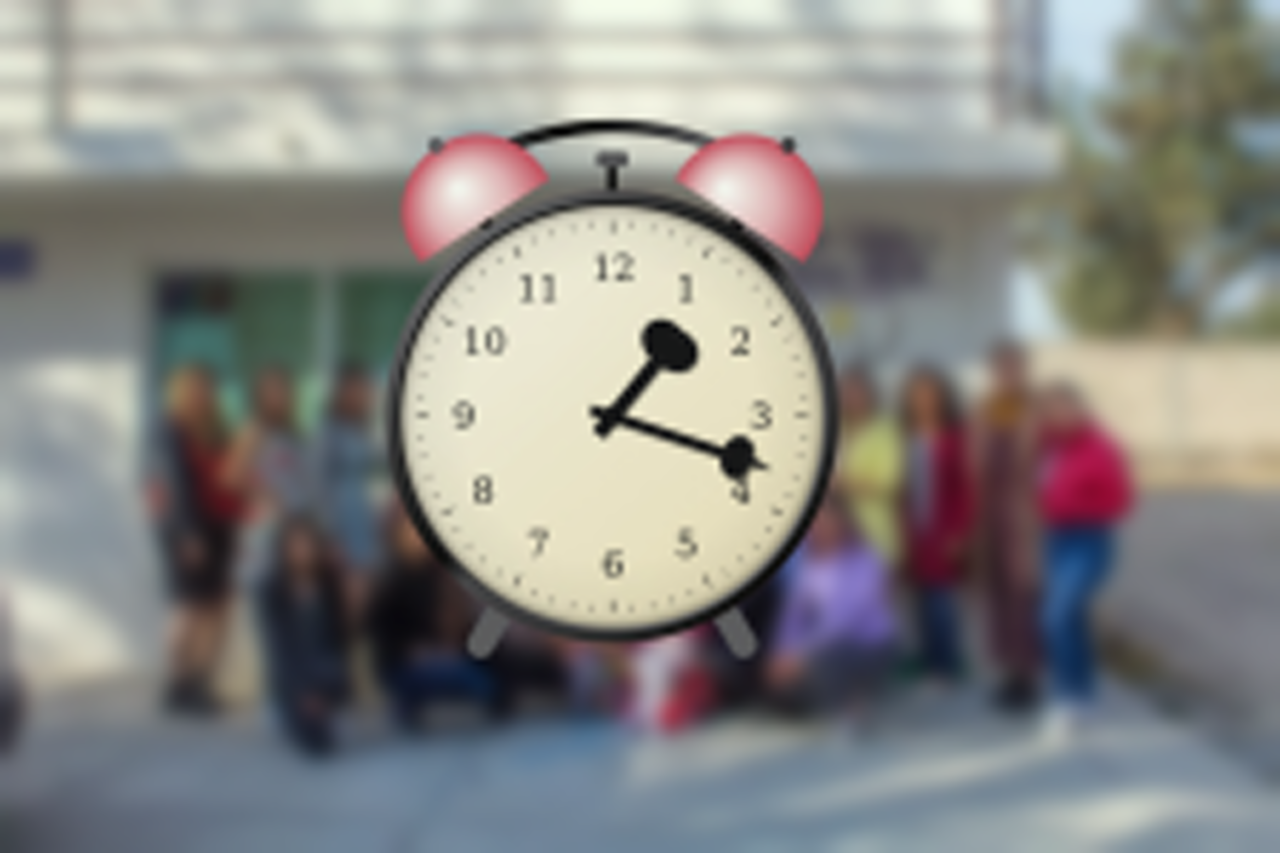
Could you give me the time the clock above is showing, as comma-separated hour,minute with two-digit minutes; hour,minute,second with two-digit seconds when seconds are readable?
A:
1,18
